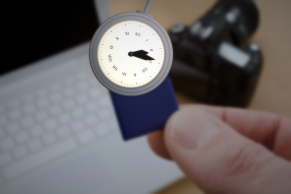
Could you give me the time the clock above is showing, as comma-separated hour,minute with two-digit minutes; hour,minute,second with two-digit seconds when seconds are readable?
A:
2,14
